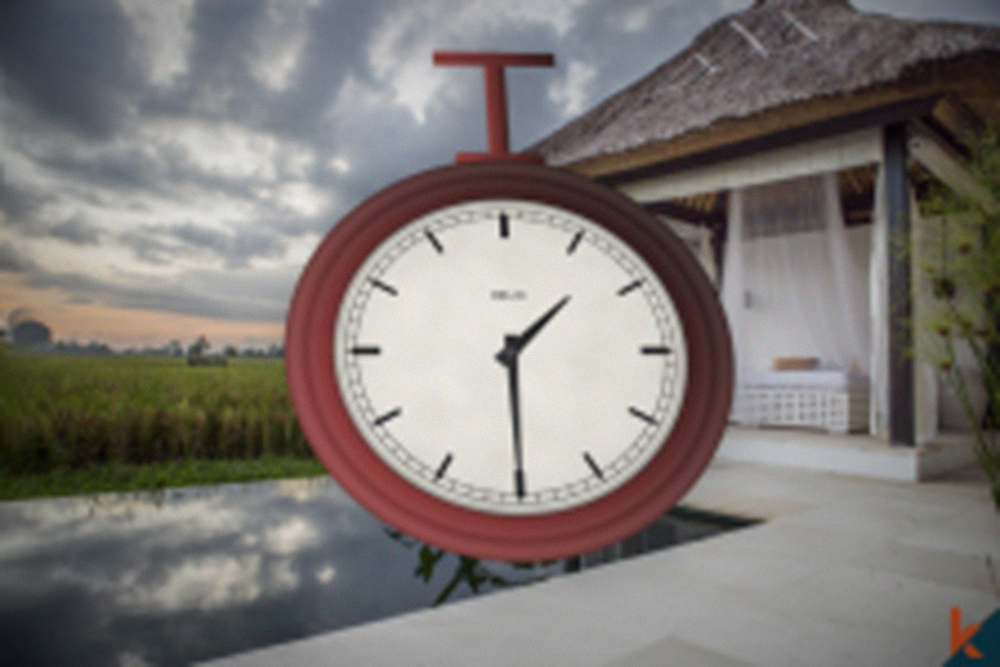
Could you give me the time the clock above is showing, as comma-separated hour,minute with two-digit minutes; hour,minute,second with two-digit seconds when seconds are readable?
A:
1,30
